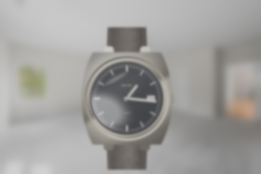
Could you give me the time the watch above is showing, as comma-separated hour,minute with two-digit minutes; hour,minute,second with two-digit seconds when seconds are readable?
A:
1,16
